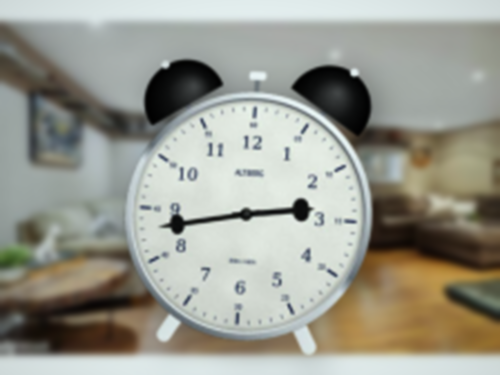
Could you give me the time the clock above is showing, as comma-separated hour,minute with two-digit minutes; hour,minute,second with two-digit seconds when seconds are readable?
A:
2,43
